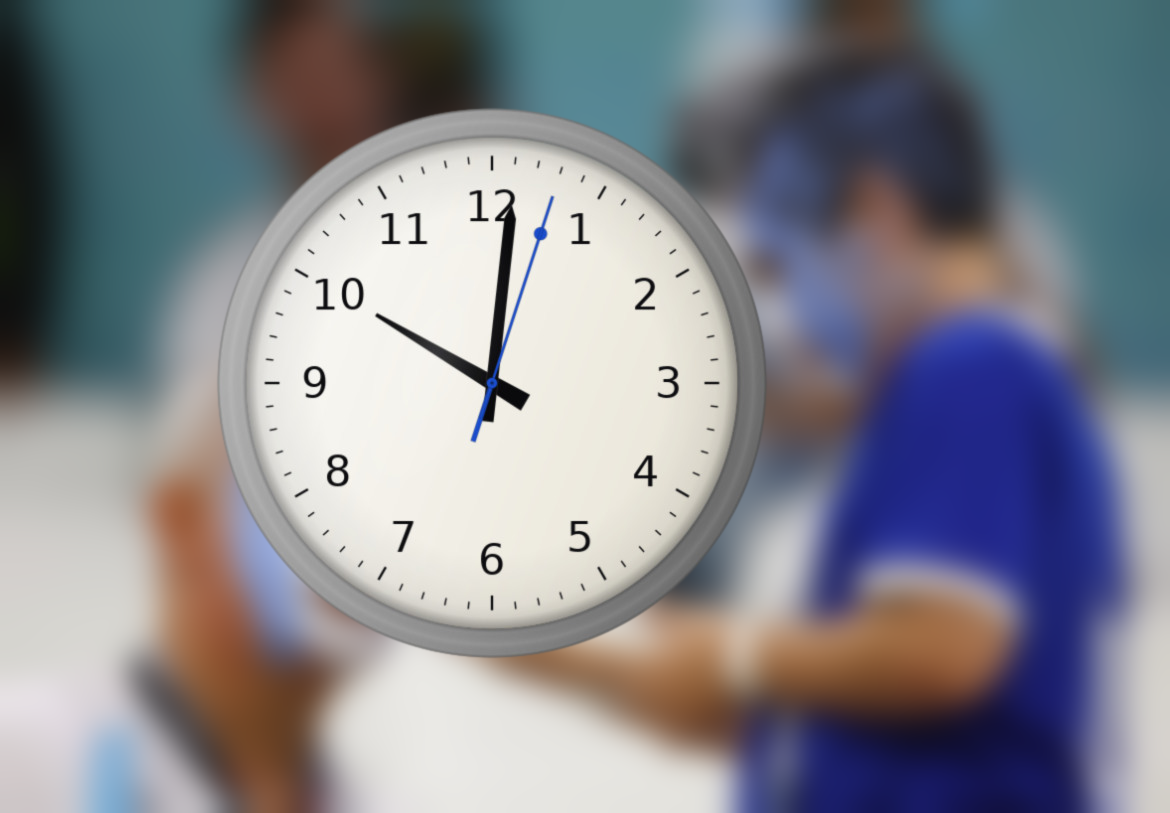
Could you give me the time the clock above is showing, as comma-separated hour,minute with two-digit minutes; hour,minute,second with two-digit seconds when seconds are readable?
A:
10,01,03
